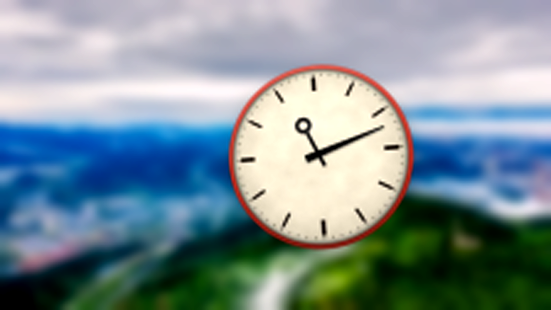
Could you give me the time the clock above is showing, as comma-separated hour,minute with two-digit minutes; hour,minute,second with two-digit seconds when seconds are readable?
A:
11,12
